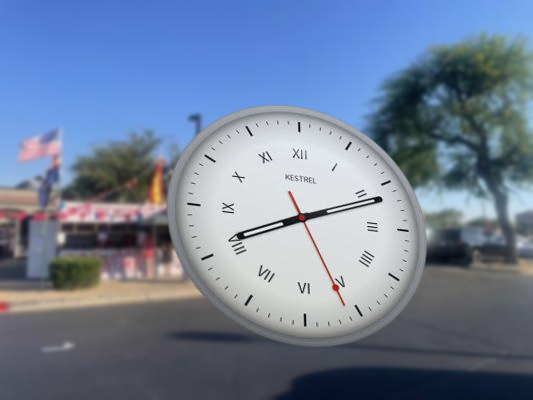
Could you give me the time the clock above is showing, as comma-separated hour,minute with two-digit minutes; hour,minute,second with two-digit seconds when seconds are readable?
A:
8,11,26
